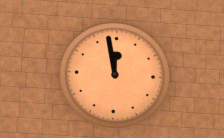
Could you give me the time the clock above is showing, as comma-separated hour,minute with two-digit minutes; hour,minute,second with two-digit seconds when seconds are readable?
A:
11,58
